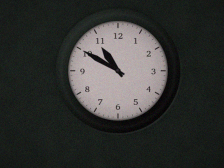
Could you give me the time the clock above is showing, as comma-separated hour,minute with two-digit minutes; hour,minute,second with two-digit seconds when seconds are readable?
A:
10,50
